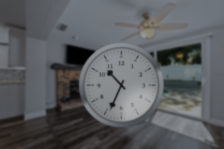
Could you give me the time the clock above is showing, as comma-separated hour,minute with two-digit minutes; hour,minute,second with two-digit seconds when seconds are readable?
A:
10,34
